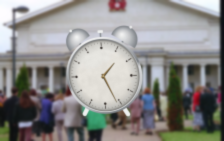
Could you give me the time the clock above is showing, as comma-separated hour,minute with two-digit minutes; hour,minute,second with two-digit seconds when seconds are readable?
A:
1,26
